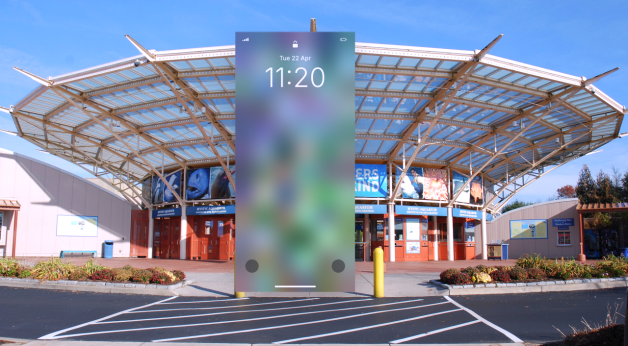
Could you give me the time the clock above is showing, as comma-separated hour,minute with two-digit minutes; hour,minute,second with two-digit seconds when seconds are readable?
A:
11,20
